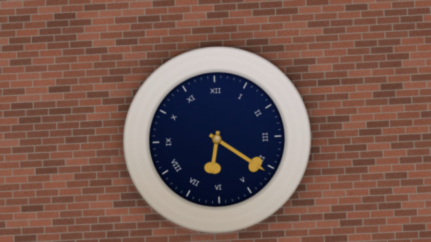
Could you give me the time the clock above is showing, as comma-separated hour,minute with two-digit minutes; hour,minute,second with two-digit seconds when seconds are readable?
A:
6,21
